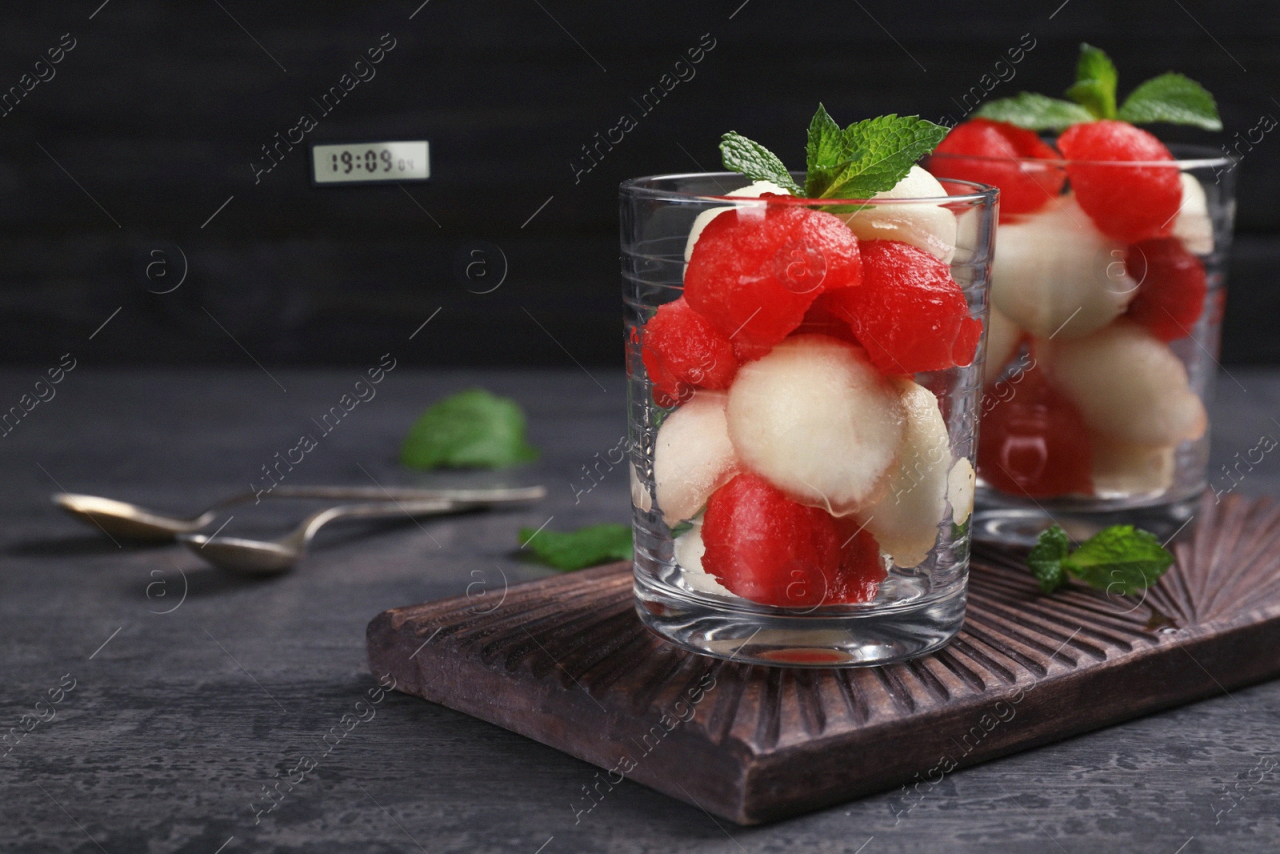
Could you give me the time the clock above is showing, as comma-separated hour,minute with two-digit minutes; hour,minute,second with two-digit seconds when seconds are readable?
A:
19,09,04
